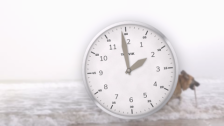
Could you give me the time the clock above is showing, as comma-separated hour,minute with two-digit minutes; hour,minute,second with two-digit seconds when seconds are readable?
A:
1,59
